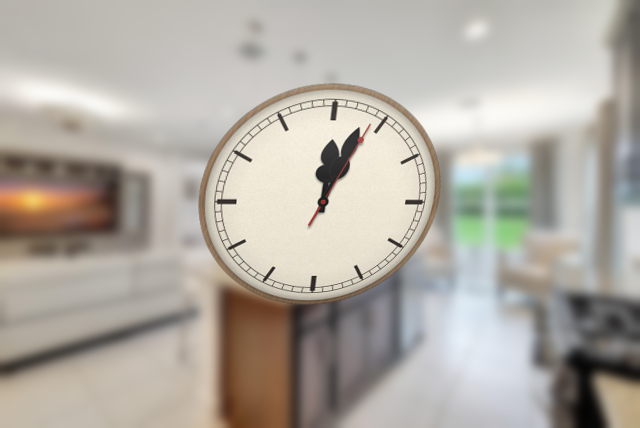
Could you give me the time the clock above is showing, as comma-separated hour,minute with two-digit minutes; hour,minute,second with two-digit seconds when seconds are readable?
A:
12,03,04
